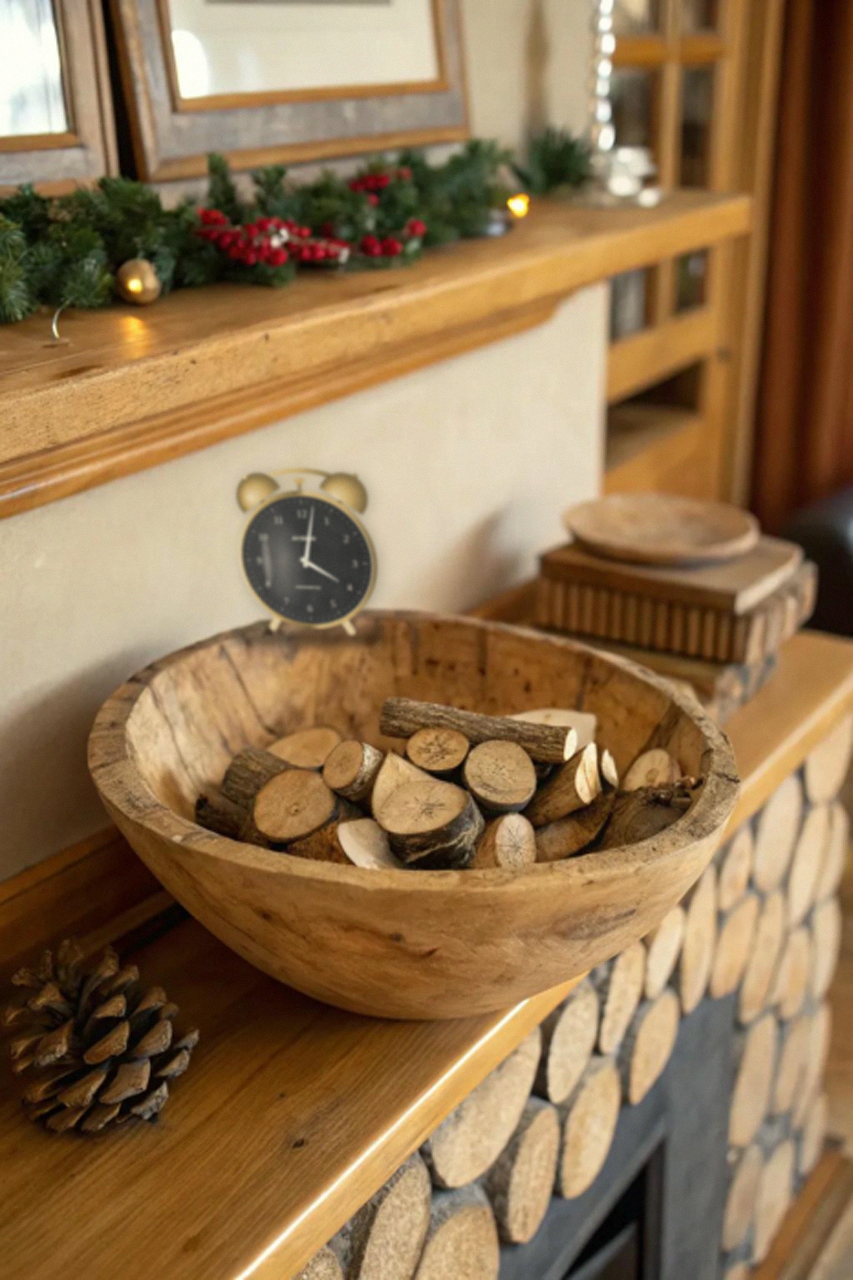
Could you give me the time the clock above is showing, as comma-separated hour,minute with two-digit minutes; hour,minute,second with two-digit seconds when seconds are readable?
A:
4,02
